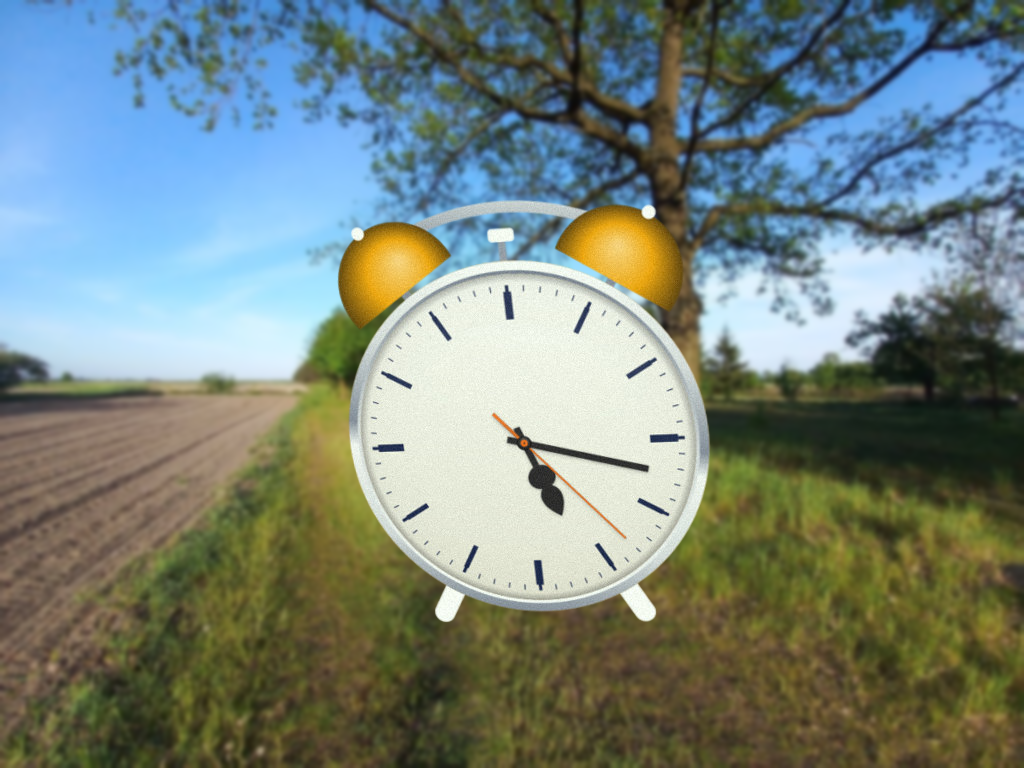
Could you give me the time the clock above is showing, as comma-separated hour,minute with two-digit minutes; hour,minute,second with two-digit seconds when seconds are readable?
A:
5,17,23
